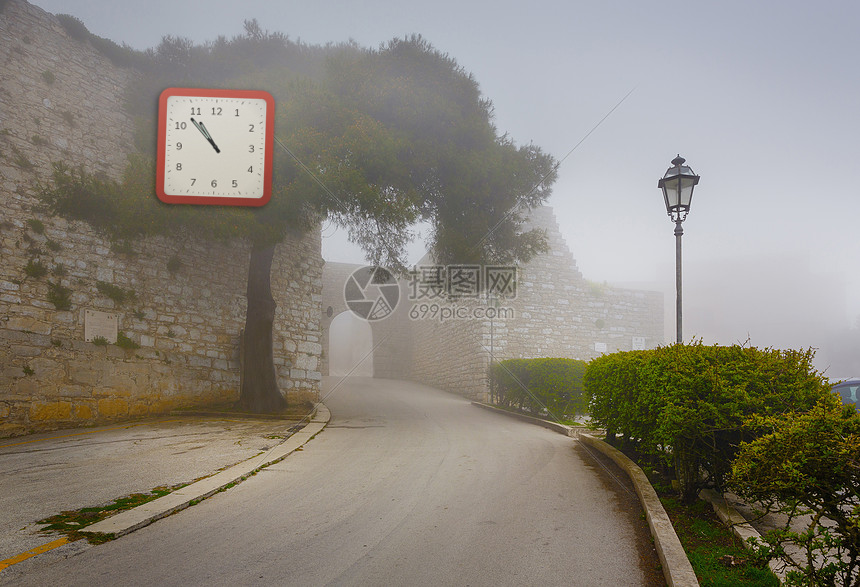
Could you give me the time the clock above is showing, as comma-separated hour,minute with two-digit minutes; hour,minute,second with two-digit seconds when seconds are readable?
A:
10,53
